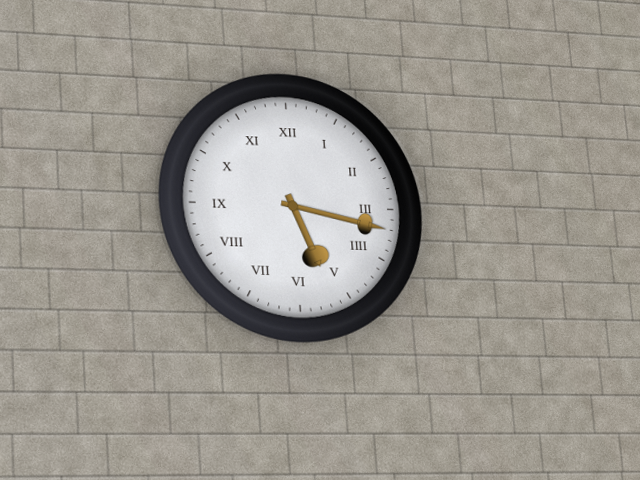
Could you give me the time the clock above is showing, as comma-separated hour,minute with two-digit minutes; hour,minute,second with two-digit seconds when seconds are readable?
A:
5,17
